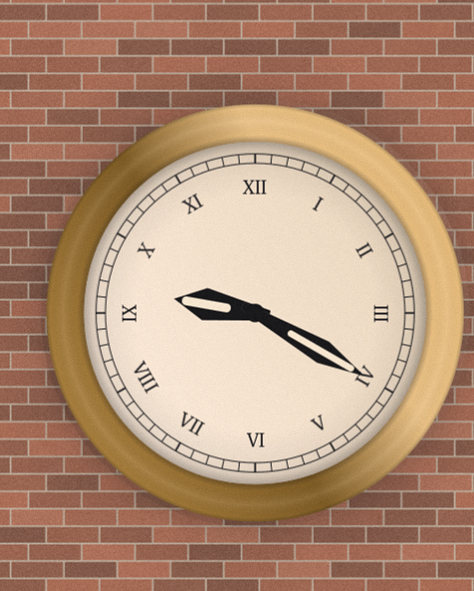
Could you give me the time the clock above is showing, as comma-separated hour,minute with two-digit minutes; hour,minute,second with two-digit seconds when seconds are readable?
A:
9,20
